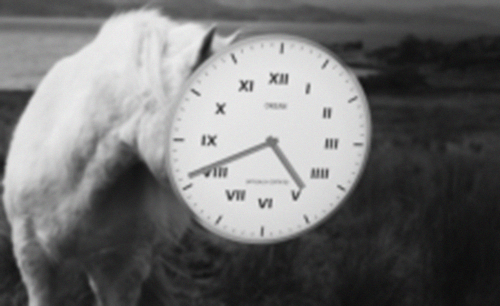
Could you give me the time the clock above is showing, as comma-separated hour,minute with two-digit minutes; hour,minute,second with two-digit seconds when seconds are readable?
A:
4,41
